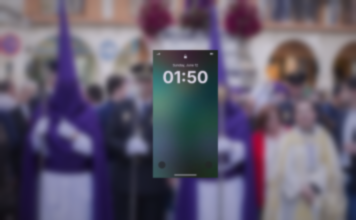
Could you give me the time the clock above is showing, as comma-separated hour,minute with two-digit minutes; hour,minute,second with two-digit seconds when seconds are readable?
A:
1,50
